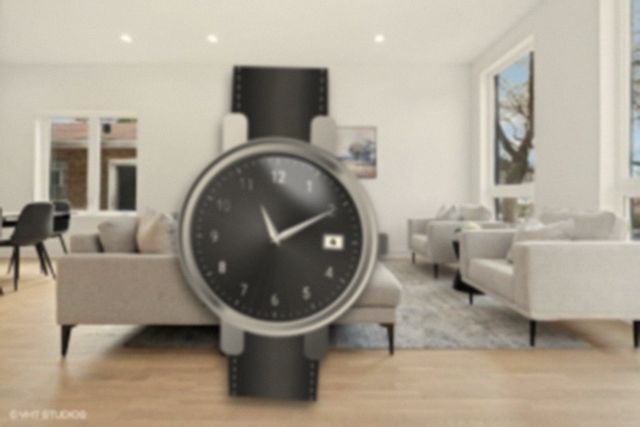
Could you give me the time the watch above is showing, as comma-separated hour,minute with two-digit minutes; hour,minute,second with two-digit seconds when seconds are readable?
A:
11,10
